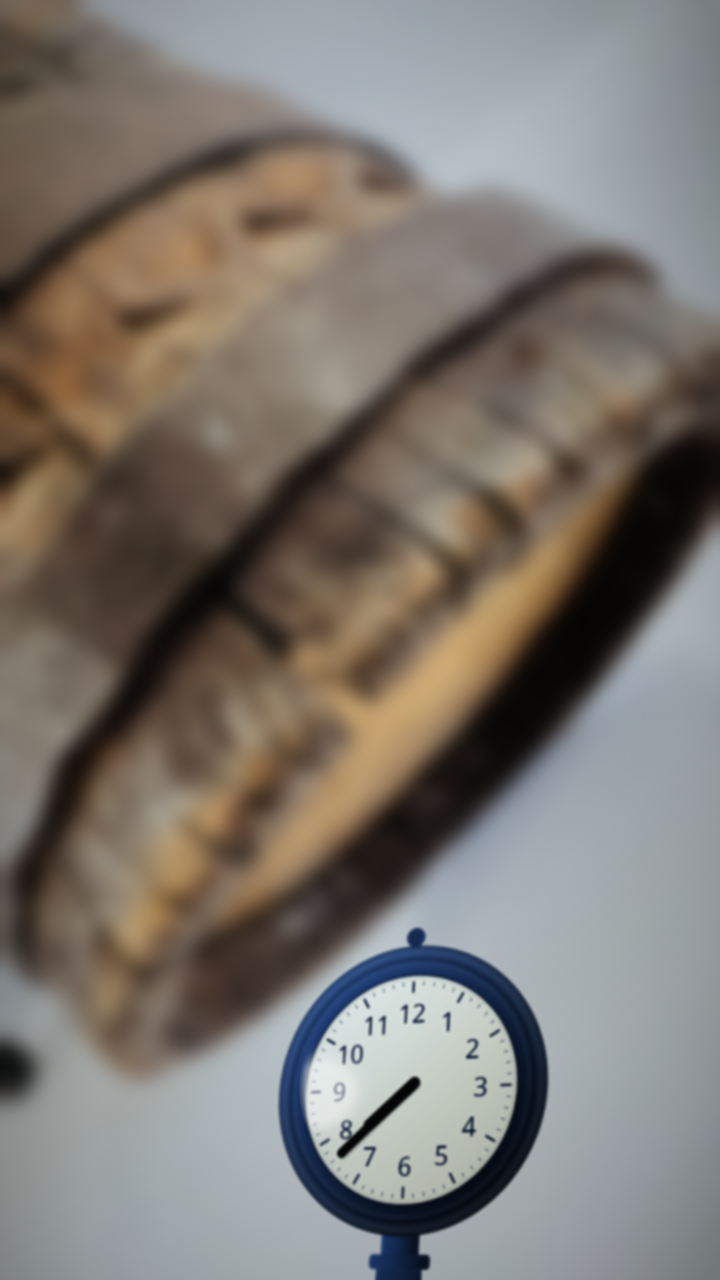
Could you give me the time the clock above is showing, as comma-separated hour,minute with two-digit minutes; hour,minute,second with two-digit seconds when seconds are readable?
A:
7,38
